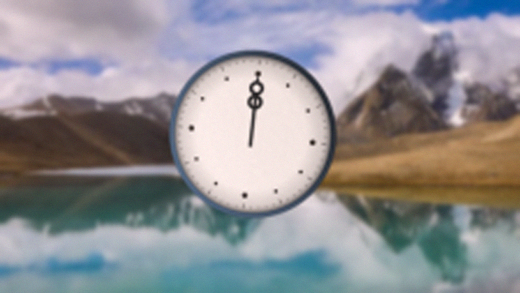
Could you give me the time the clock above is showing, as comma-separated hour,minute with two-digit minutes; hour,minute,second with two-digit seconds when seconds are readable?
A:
12,00
